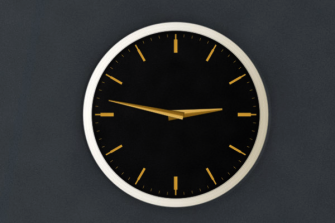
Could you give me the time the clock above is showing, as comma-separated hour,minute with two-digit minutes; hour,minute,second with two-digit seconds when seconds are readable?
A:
2,47
